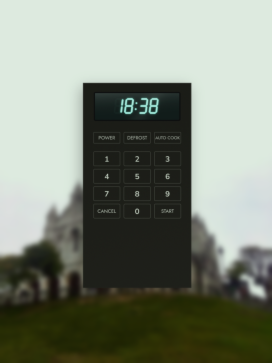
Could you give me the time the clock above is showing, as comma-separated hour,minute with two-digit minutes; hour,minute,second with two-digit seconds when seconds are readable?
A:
18,38
